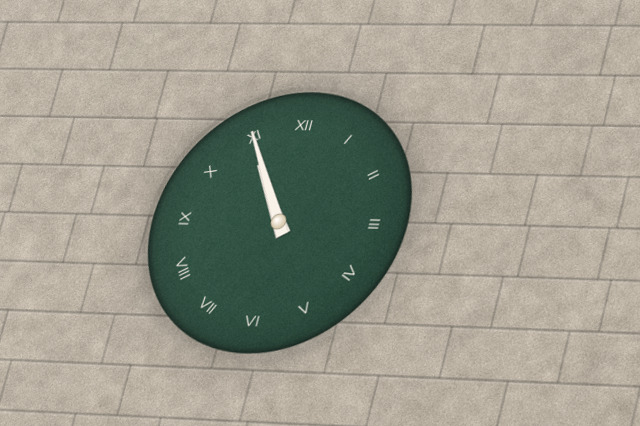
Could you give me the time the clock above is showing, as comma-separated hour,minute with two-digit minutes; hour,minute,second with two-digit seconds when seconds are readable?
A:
10,55
